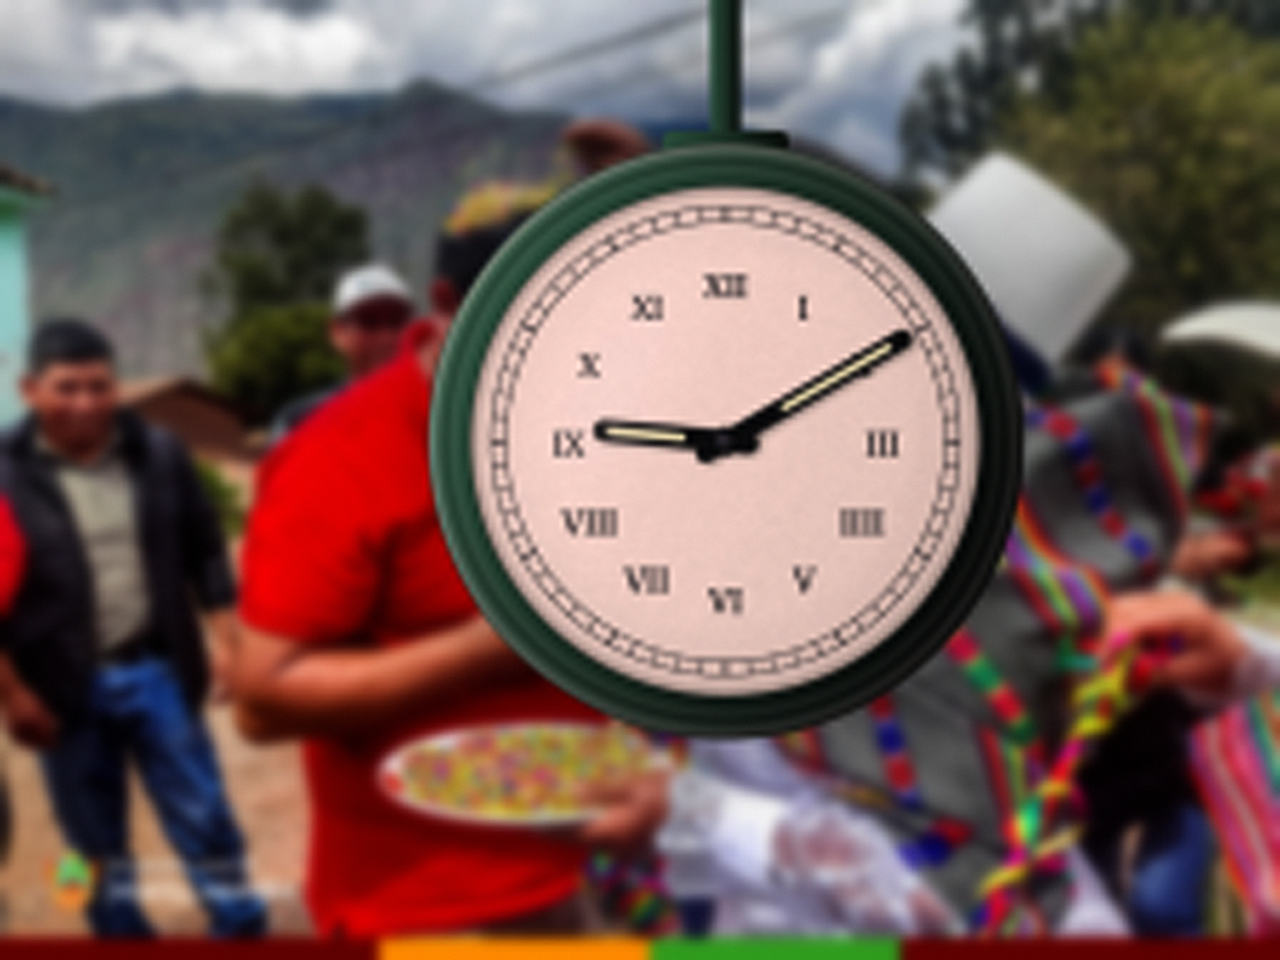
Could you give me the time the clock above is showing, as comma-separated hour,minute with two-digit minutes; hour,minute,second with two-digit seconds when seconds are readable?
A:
9,10
